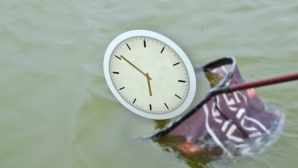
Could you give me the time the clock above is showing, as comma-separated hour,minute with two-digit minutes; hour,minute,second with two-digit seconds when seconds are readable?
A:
5,51
